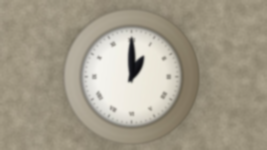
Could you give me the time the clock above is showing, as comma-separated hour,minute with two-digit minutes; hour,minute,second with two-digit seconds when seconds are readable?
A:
1,00
